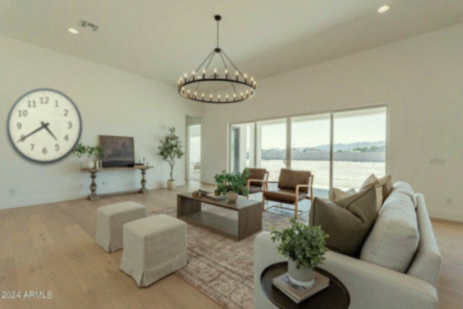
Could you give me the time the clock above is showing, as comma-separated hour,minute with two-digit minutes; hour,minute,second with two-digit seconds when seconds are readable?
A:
4,40
